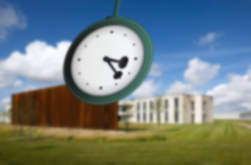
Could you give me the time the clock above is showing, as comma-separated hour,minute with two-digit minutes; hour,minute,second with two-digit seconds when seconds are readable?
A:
3,23
